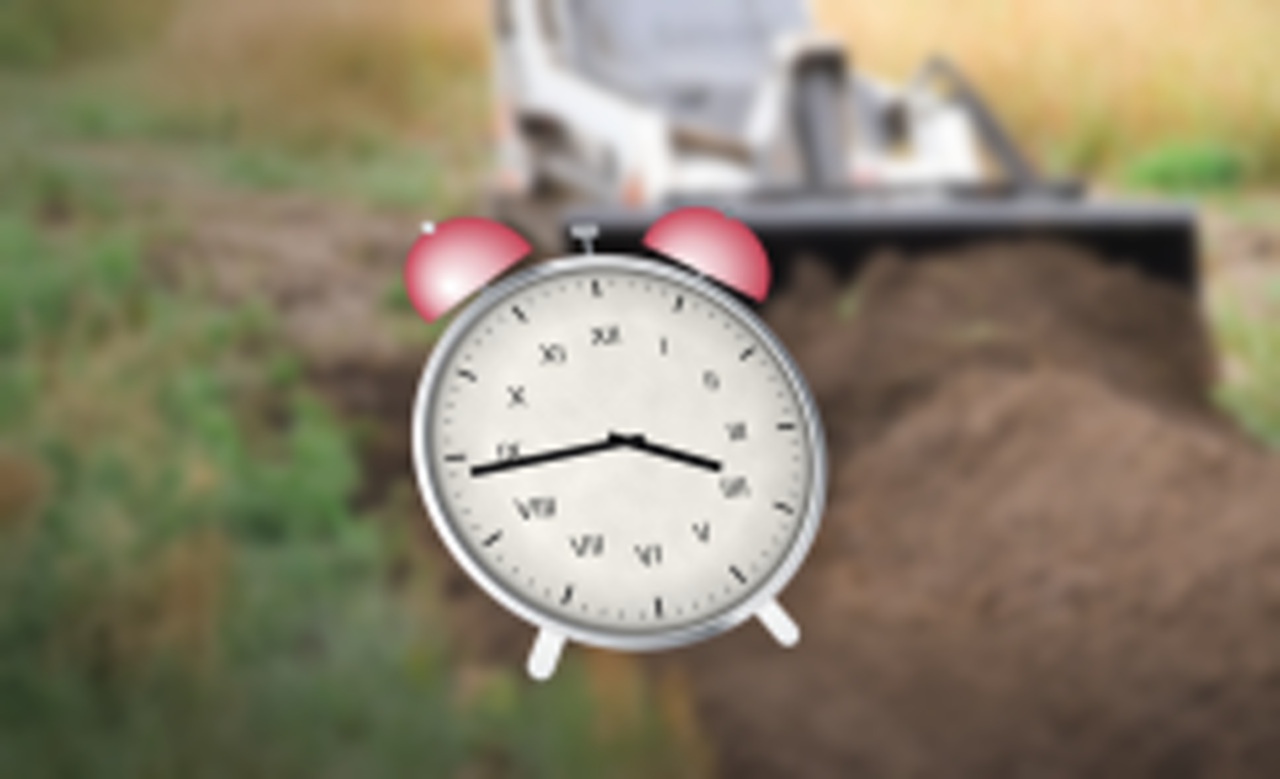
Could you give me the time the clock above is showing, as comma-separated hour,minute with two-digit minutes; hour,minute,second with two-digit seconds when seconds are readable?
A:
3,44
